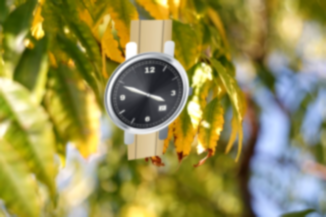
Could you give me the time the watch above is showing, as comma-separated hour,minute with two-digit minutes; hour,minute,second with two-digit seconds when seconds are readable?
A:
3,49
